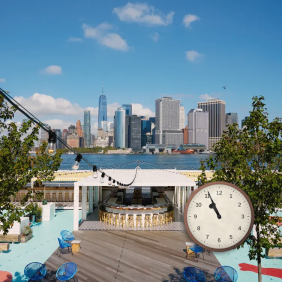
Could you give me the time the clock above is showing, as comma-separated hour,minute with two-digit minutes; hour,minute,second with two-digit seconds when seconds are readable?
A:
10,56
